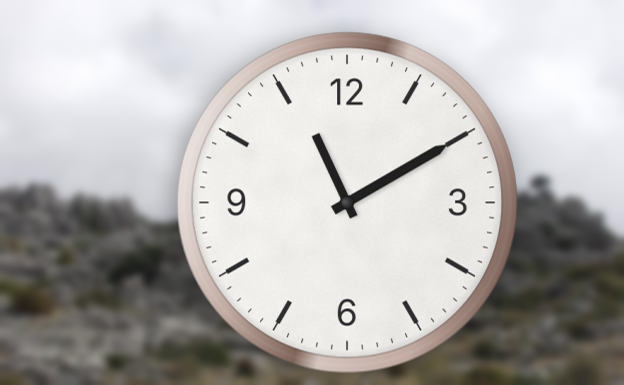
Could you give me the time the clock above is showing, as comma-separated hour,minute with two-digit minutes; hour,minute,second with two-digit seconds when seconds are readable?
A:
11,10
